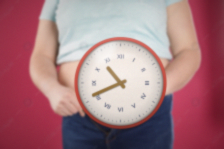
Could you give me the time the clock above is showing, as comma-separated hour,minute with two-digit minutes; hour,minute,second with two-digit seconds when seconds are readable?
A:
10,41
